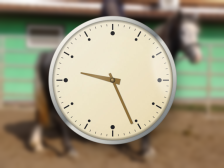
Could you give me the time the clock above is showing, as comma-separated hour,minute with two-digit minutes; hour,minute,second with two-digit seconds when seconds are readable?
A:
9,26
